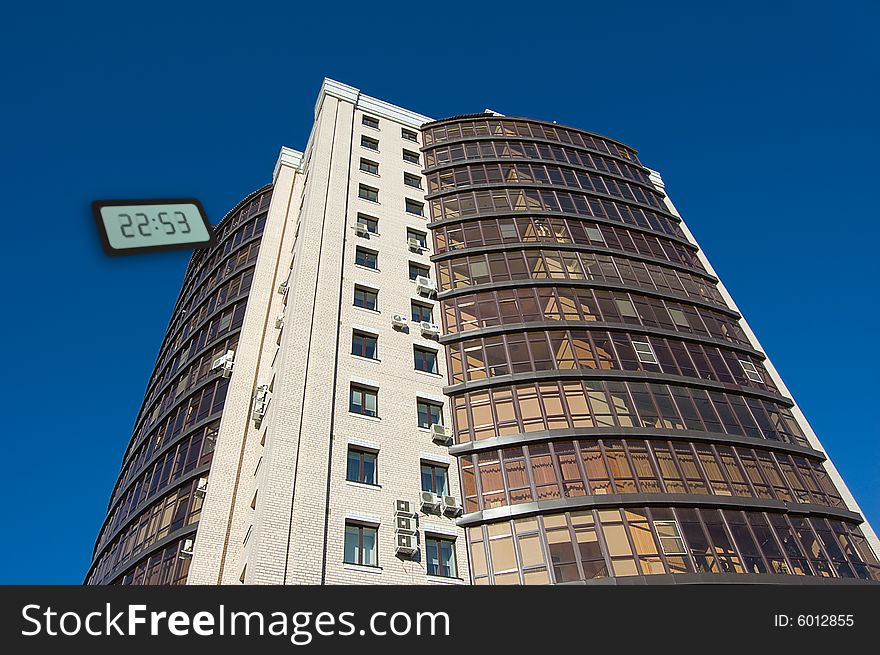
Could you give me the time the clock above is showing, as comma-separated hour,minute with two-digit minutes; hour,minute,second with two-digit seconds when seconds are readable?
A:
22,53
